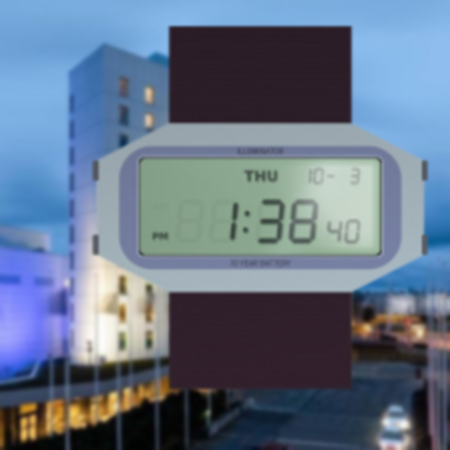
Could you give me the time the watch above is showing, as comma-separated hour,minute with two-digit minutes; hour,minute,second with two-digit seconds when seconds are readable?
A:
1,38,40
